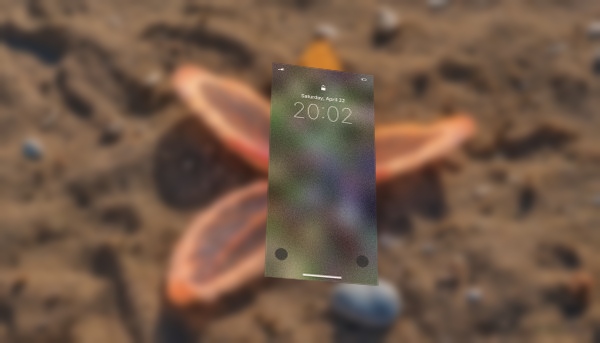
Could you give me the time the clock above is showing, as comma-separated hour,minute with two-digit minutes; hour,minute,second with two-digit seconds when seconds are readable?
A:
20,02
